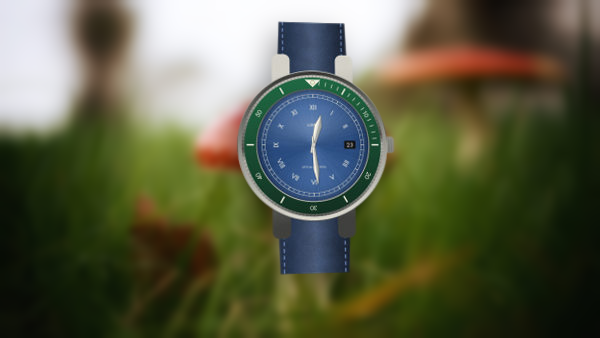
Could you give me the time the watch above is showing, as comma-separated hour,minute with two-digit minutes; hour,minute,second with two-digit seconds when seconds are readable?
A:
12,29
